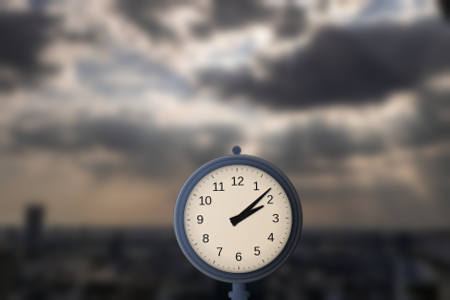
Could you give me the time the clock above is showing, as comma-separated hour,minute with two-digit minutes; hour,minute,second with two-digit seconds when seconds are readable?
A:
2,08
